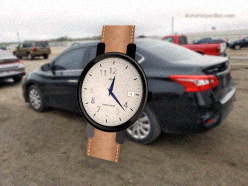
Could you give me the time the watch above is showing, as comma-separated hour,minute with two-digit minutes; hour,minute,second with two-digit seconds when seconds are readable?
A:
12,22
